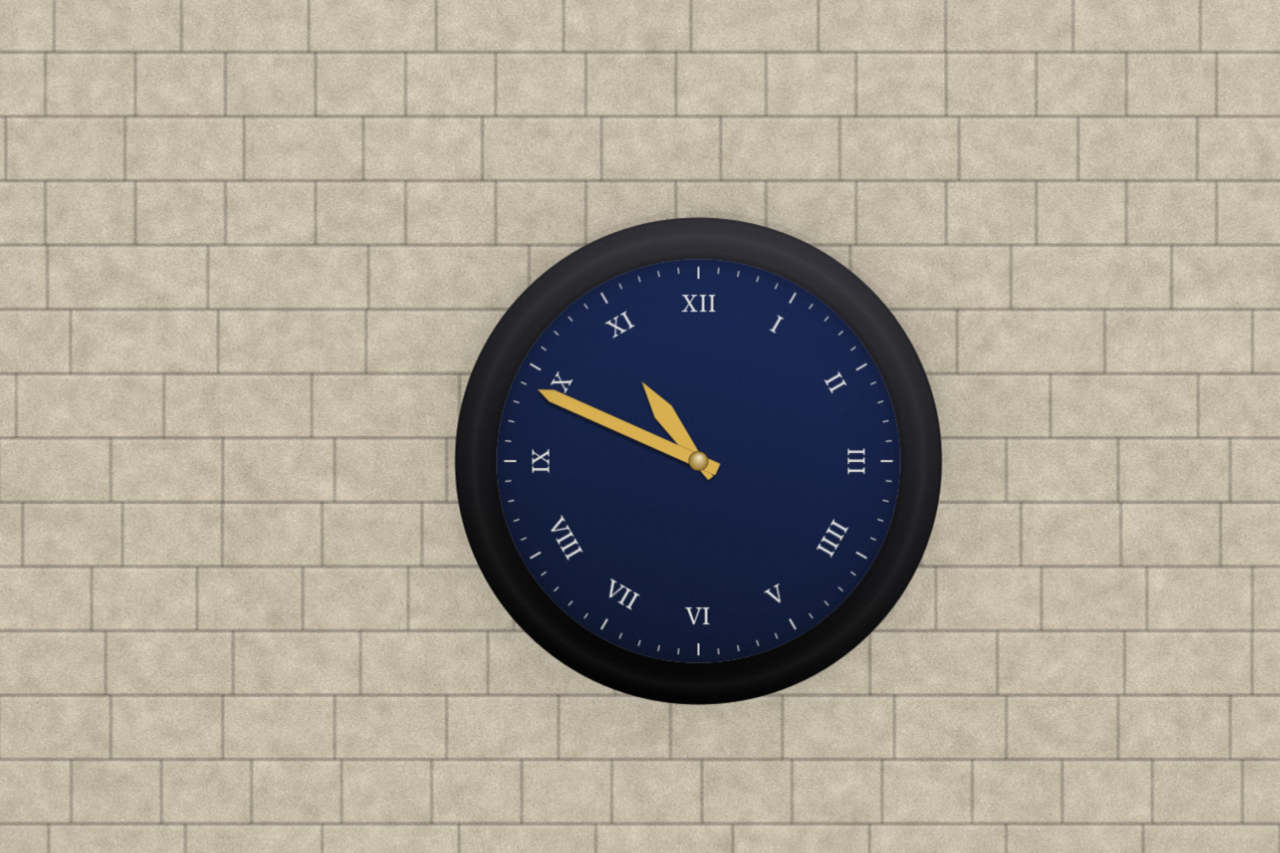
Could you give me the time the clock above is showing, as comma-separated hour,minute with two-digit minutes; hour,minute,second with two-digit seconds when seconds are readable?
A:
10,49
